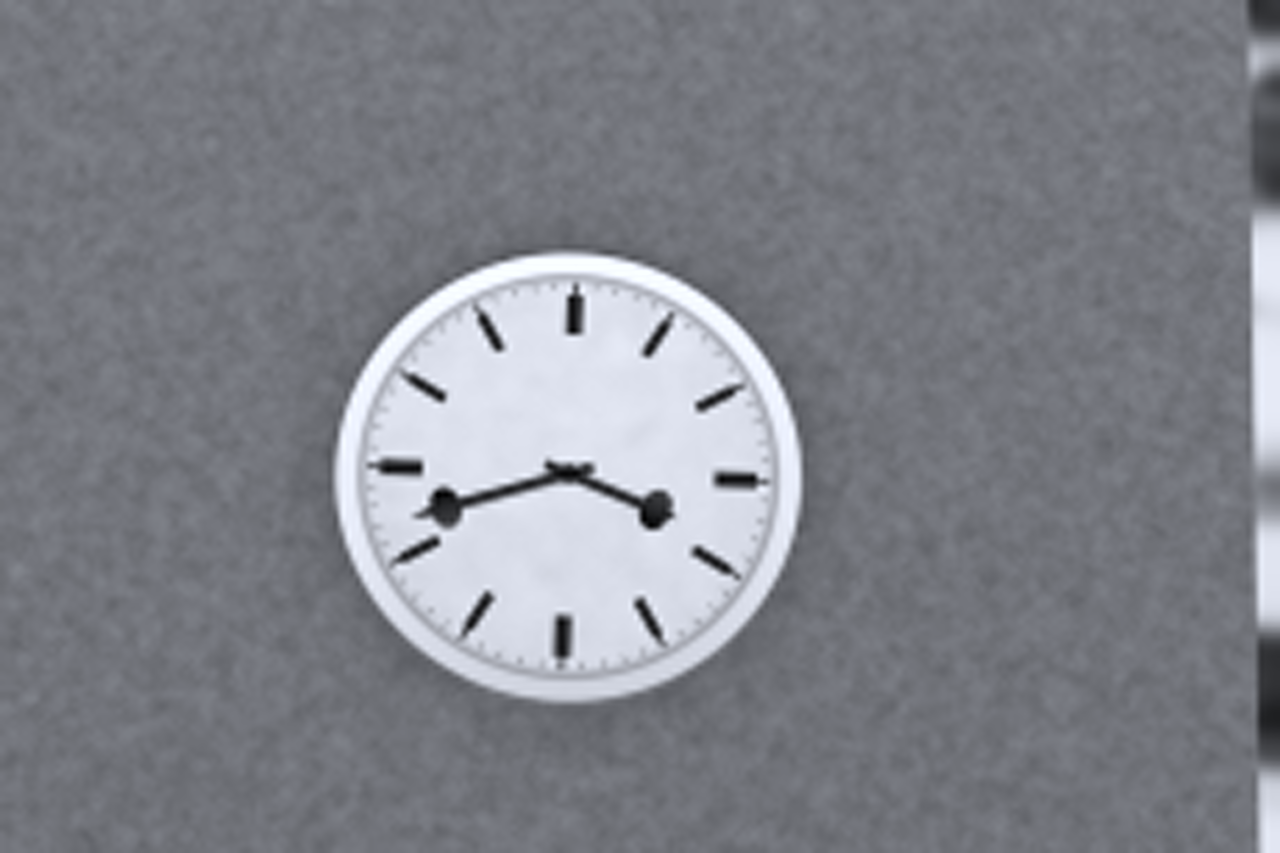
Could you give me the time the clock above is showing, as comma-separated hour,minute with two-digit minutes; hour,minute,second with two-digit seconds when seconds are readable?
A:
3,42
